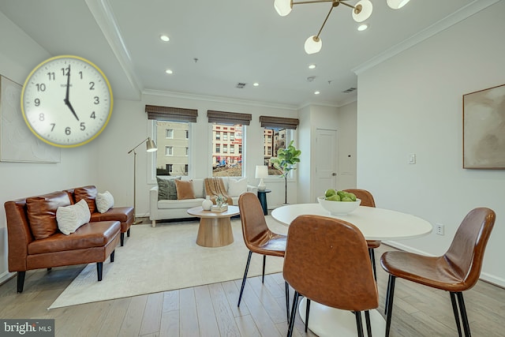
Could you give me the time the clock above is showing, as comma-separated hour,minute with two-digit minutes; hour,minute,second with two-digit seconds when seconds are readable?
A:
5,01
